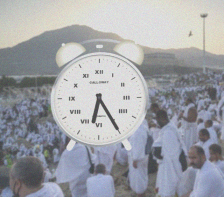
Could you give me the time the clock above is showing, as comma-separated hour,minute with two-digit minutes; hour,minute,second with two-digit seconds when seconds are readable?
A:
6,25
